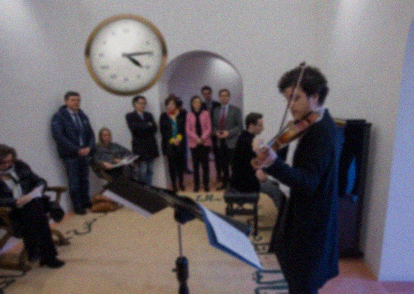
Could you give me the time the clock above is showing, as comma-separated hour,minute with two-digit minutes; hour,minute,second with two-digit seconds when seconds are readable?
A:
4,14
